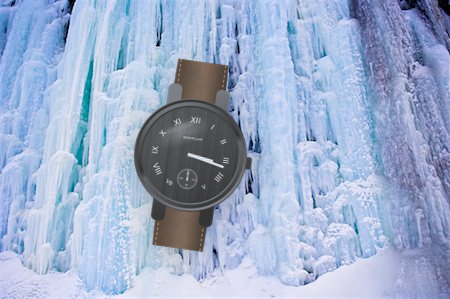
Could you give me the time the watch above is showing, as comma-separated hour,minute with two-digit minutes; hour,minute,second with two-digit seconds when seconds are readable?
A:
3,17
